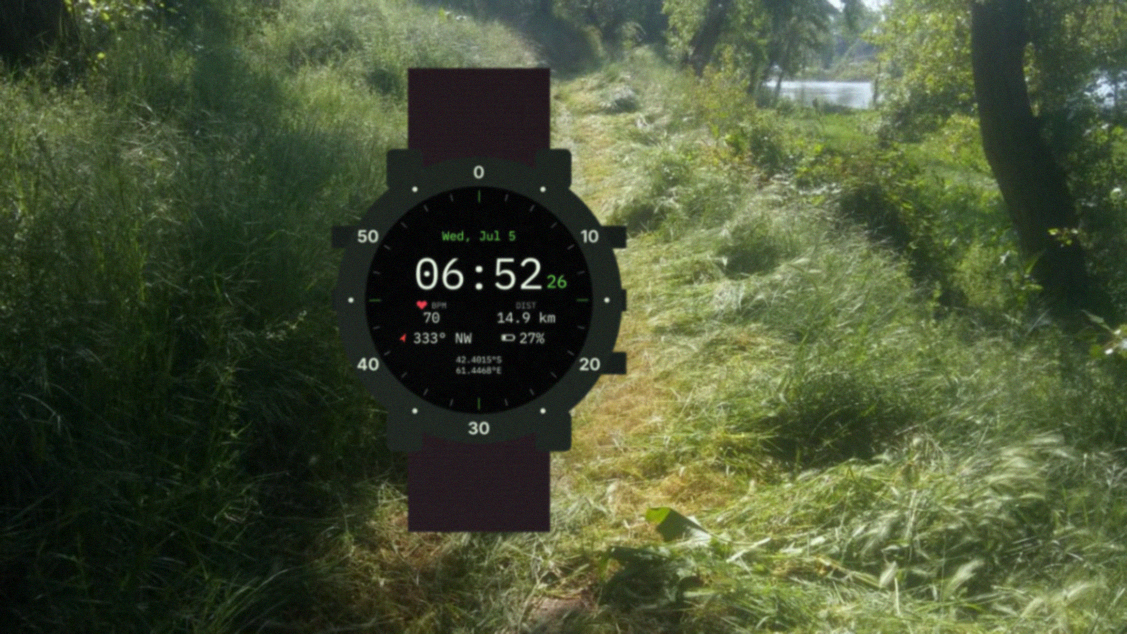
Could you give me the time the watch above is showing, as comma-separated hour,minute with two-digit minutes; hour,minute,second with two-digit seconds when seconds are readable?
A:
6,52,26
